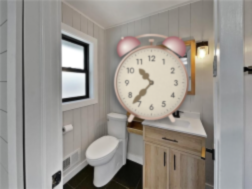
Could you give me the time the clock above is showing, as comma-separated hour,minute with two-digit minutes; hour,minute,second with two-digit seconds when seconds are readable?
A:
10,37
